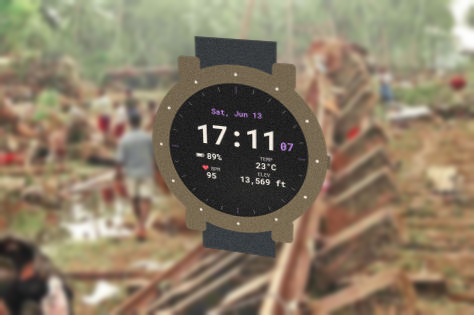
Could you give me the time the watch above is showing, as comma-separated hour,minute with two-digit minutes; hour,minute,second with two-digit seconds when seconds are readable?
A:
17,11,07
